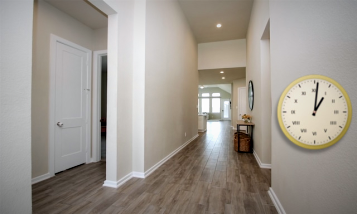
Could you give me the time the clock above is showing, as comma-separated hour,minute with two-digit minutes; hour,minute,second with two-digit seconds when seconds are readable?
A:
1,01
